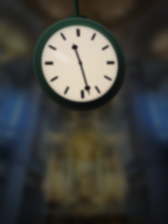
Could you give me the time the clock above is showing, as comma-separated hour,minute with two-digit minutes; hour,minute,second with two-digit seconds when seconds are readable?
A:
11,28
